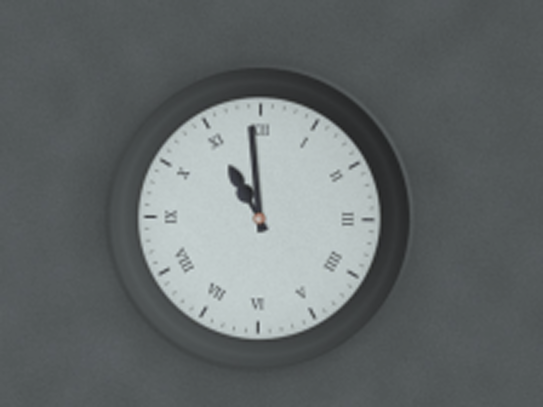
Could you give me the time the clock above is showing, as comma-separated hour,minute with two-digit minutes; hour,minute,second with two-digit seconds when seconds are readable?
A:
10,59
